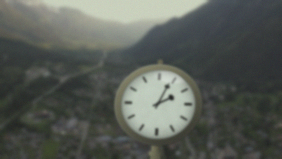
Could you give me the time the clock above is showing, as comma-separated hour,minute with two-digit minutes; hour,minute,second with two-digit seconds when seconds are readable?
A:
2,04
